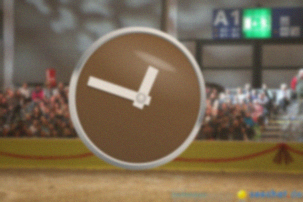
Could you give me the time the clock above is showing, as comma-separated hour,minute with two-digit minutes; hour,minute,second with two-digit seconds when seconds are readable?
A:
12,48
